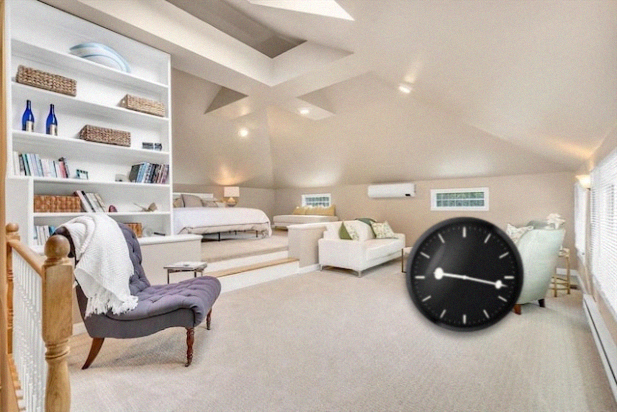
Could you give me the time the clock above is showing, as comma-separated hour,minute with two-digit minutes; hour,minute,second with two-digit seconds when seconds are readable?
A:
9,17
